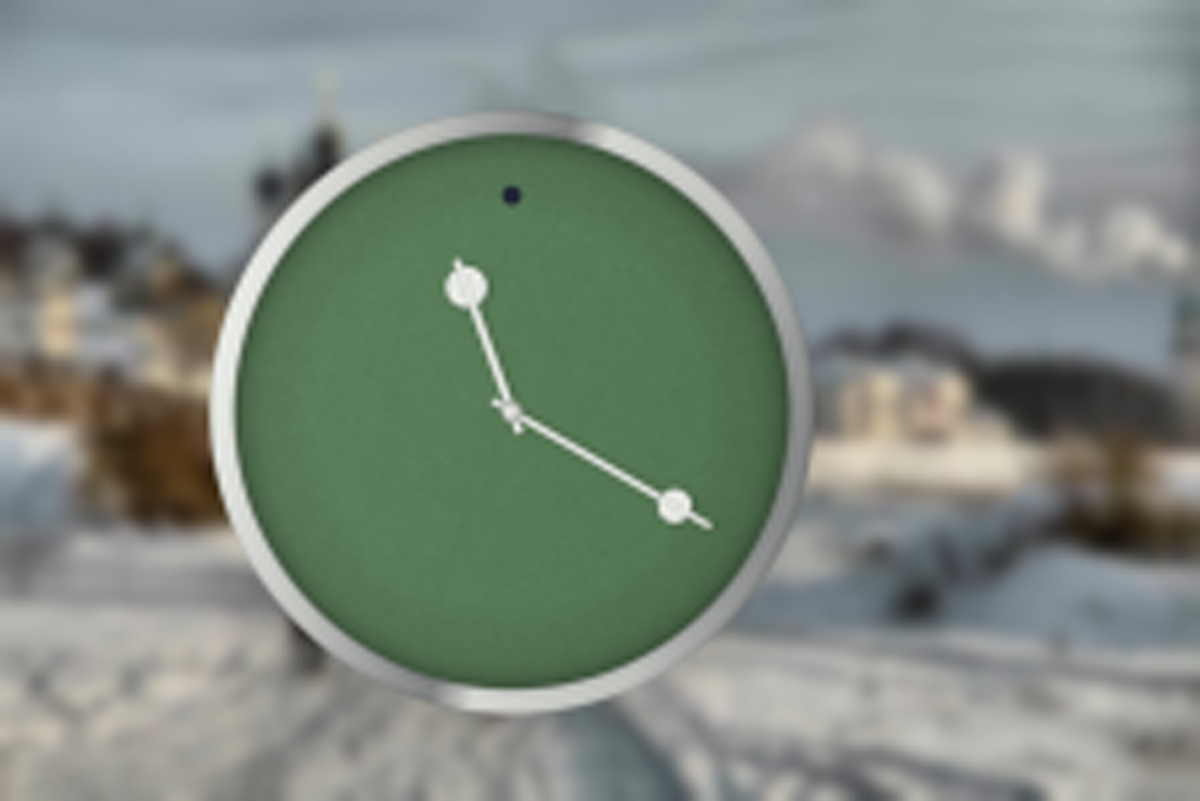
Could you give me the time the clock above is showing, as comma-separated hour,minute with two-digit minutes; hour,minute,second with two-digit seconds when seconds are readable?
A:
11,20
